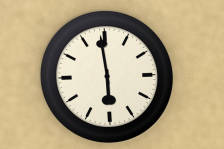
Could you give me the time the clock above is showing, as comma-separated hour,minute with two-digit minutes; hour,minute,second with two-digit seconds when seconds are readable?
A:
5,59
